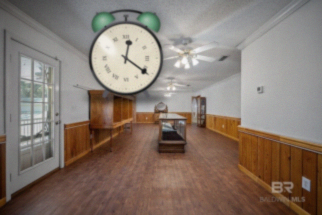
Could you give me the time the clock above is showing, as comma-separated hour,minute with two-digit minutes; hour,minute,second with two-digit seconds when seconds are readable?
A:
12,21
